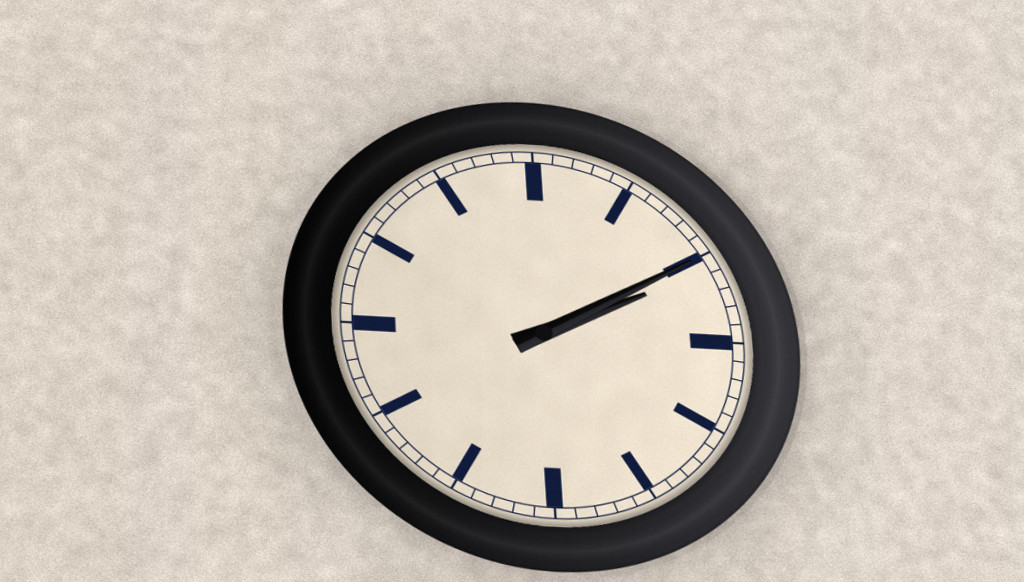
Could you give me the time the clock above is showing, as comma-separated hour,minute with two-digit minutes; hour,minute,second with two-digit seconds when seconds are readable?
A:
2,10
